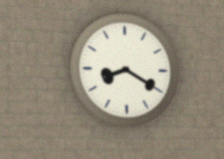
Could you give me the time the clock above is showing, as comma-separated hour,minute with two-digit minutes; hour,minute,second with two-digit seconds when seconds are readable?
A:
8,20
